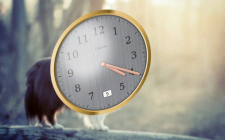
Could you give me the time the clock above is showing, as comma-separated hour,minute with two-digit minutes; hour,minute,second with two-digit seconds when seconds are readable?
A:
4,20
